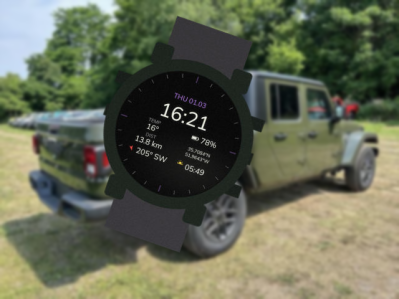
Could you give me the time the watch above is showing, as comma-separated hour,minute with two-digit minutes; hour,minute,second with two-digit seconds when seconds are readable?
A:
16,21
